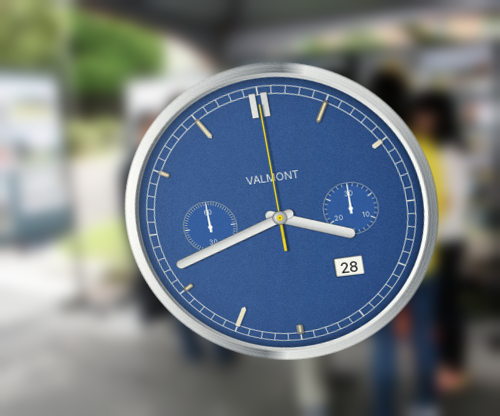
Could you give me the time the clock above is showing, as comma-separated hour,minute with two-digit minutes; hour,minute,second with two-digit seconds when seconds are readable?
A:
3,42
